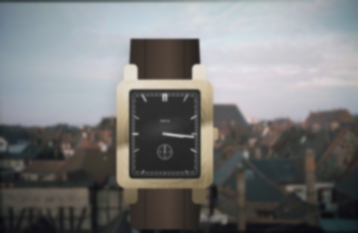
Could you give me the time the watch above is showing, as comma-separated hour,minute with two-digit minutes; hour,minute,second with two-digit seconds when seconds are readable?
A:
3,16
